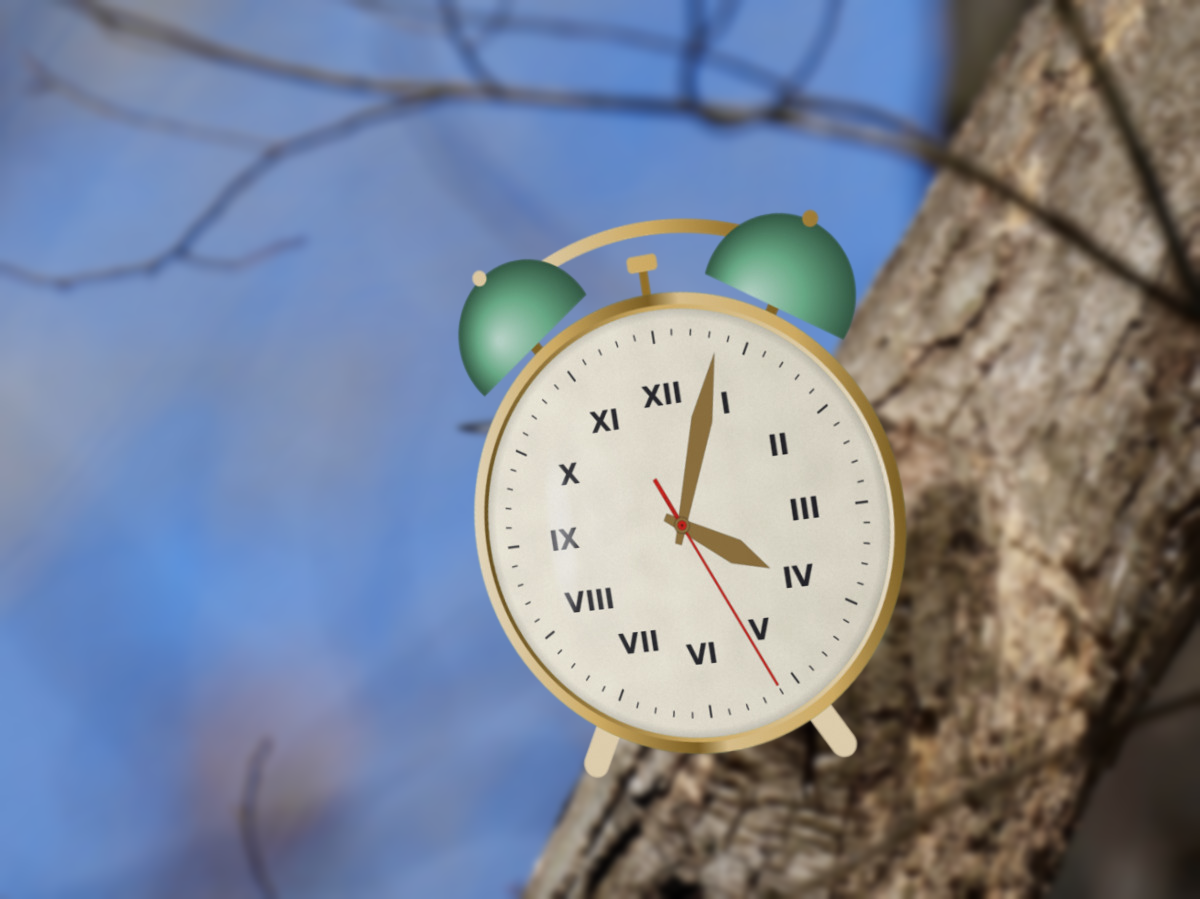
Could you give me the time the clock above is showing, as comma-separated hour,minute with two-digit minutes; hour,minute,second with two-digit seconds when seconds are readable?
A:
4,03,26
